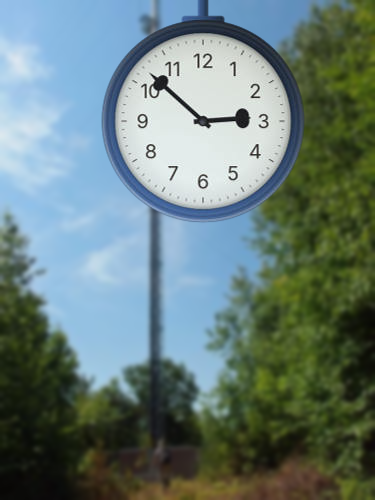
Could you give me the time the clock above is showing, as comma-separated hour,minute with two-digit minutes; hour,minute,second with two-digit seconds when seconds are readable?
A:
2,52
